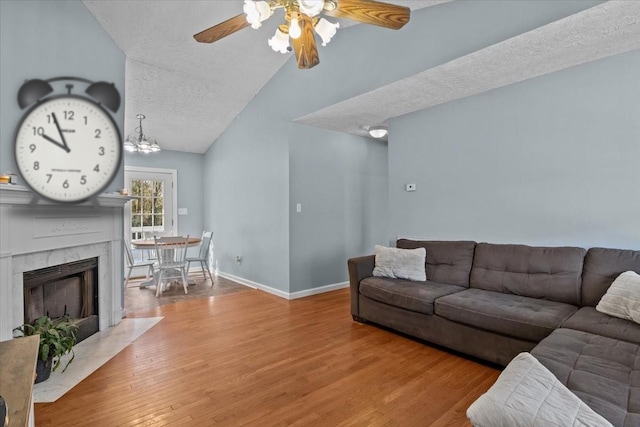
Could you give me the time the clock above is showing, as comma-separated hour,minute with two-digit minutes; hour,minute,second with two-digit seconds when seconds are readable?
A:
9,56
